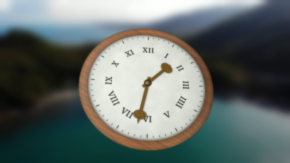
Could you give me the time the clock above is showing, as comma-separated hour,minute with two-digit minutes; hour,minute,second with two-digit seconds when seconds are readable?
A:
1,32
